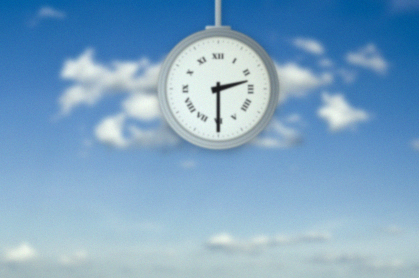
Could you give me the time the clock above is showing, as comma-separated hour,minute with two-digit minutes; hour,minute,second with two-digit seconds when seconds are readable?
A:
2,30
